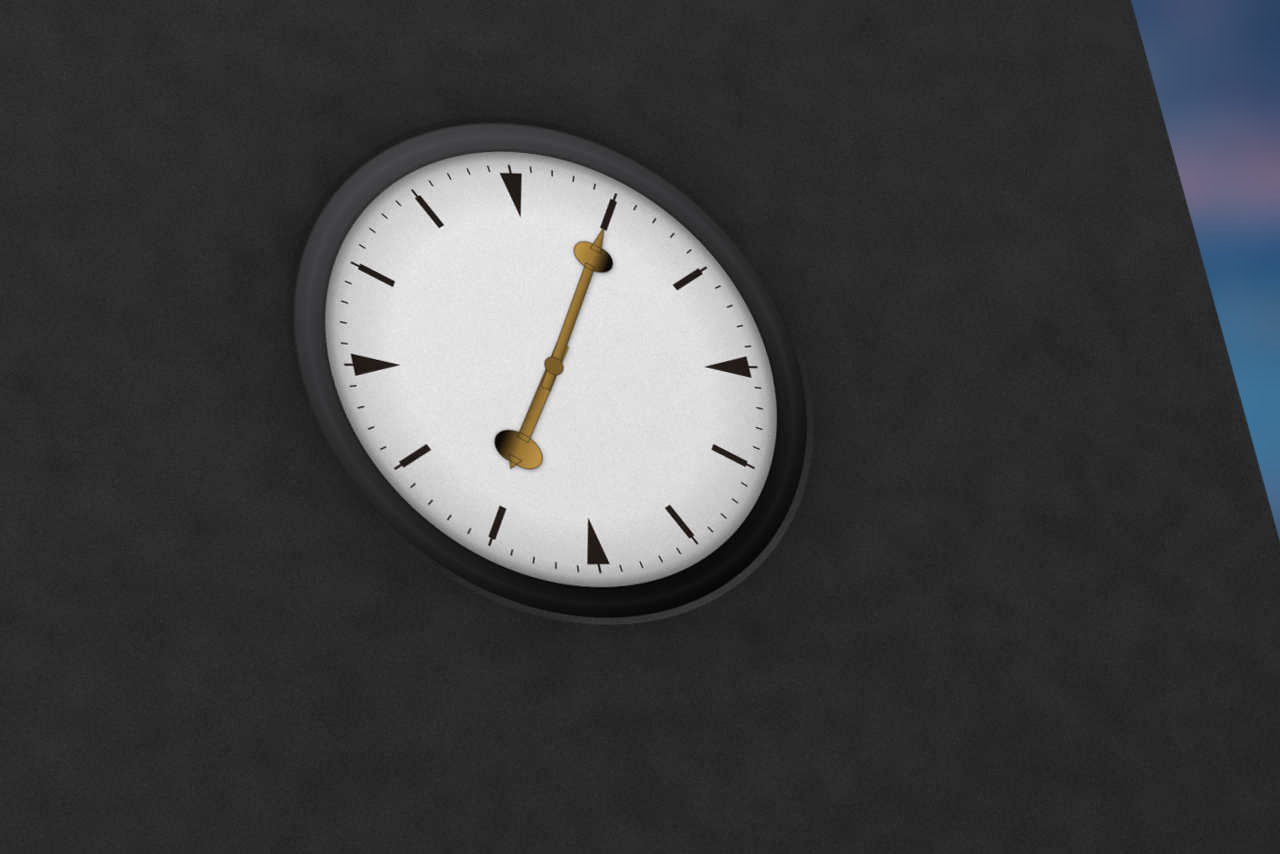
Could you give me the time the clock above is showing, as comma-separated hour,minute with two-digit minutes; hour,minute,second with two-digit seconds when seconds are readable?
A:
7,05
